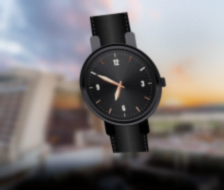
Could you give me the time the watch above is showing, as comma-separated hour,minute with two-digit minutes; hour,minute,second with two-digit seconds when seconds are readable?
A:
6,50
